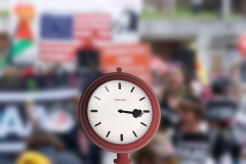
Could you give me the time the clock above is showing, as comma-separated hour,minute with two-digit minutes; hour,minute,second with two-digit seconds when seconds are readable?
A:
3,16
